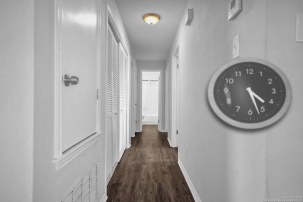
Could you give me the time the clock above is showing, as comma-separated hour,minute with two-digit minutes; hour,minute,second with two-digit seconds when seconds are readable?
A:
4,27
